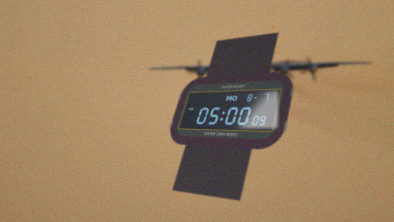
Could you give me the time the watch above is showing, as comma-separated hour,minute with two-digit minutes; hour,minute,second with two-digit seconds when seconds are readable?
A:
5,00
